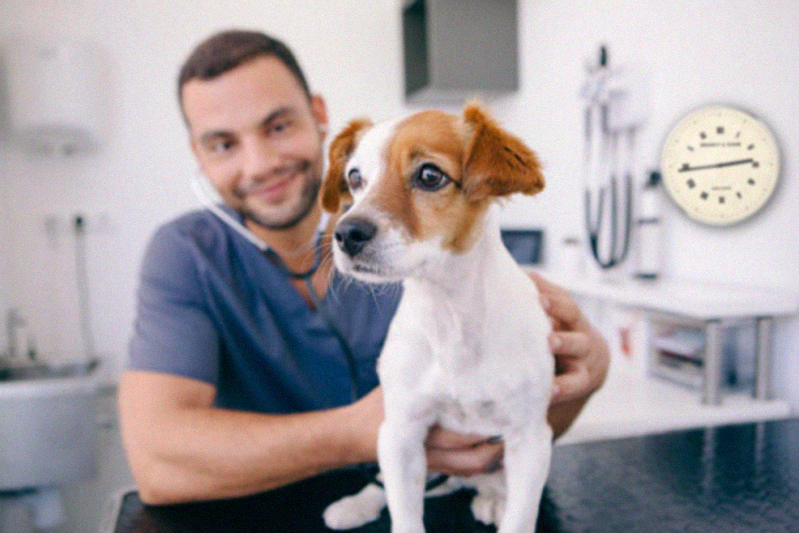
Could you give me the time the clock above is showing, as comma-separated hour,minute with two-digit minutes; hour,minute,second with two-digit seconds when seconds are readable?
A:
2,44
